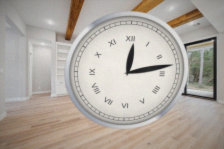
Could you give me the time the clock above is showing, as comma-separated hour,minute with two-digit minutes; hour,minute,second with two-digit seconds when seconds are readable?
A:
12,13
